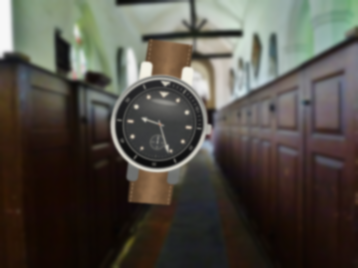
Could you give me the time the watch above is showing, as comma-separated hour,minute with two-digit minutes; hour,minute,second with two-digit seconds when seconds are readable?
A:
9,26
